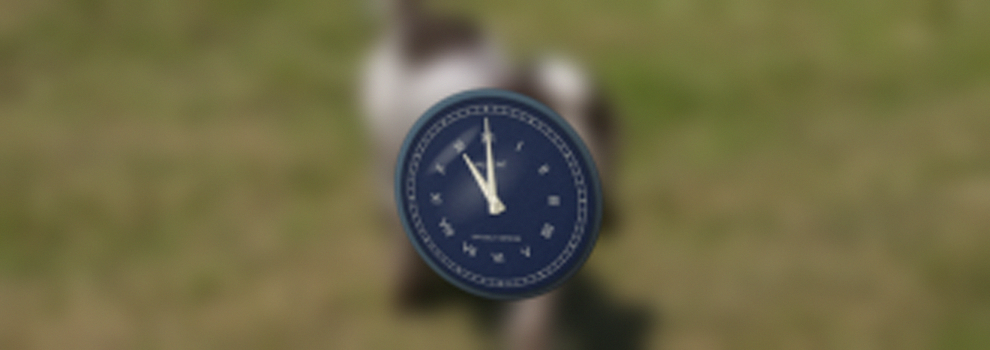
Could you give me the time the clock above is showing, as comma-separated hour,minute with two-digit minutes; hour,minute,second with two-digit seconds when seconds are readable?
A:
11,00
